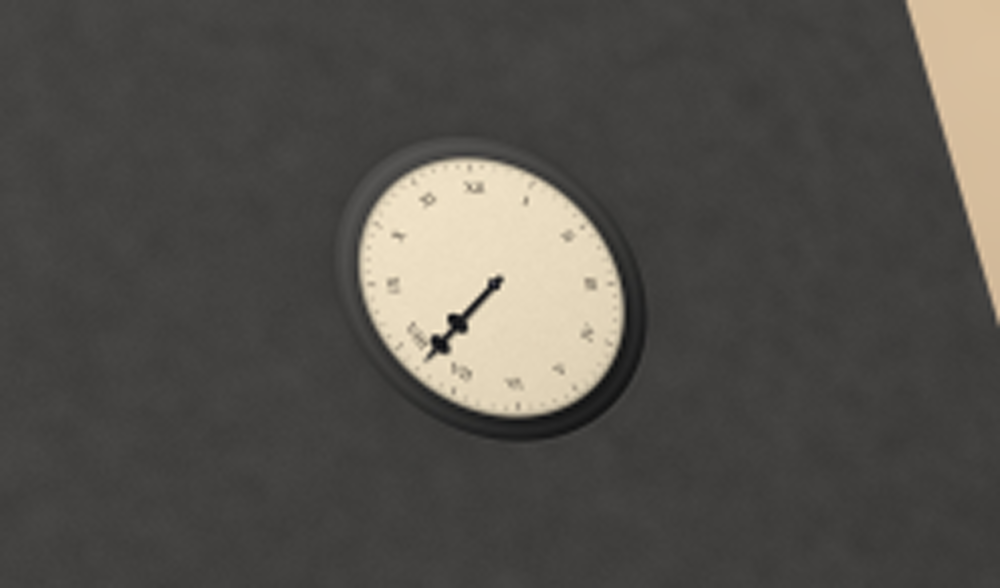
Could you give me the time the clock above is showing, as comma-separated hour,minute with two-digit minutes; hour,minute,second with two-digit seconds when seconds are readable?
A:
7,38
